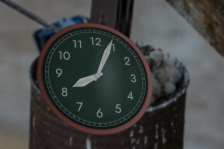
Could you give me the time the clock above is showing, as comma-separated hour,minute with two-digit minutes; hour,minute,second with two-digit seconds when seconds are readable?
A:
8,04
